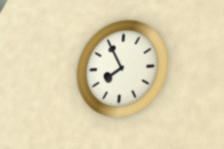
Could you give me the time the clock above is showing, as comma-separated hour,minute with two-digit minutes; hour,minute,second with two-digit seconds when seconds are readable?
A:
7,55
